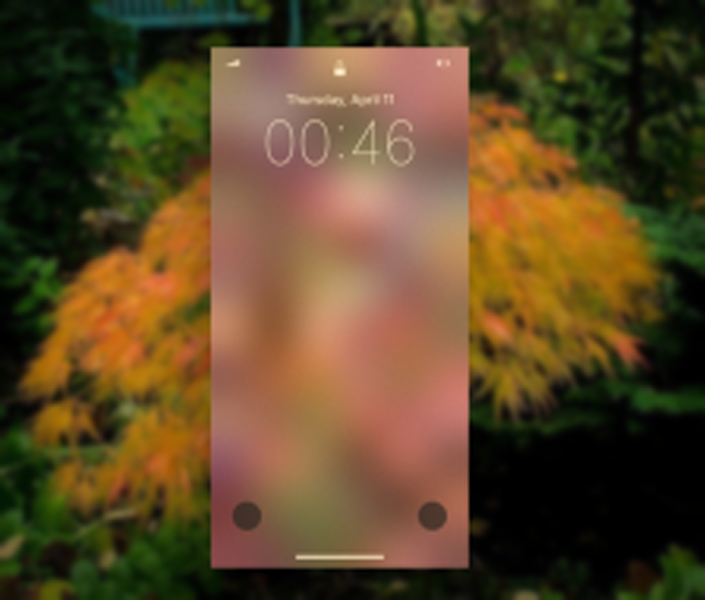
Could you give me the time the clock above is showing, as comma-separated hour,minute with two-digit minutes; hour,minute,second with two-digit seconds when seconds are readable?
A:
0,46
